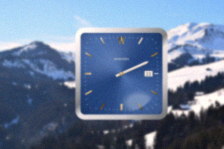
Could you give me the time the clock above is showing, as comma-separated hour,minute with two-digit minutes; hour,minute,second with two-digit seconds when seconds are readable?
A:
2,11
